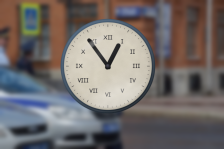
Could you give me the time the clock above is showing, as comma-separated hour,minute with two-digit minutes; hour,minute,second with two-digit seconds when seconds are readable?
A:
12,54
